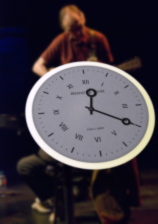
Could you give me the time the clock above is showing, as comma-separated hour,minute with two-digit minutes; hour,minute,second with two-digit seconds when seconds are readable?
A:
12,20
